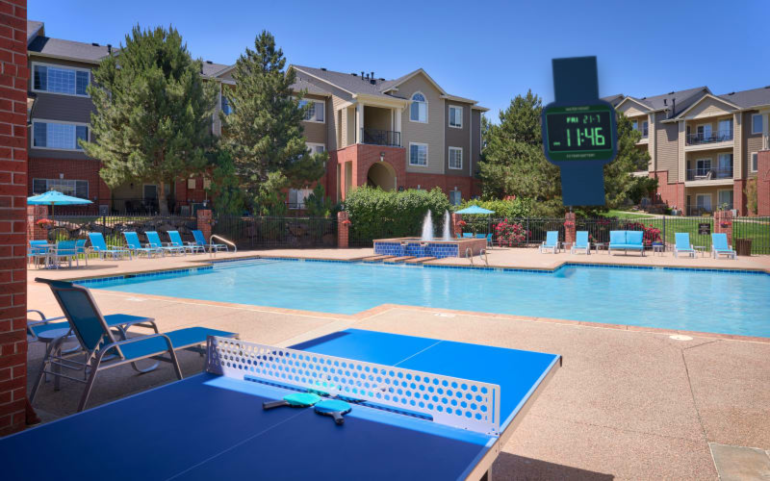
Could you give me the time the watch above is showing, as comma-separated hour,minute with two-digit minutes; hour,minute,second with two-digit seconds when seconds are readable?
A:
11,46
